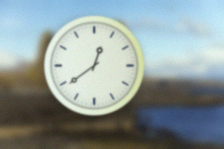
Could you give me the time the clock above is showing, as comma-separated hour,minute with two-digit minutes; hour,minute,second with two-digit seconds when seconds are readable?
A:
12,39
